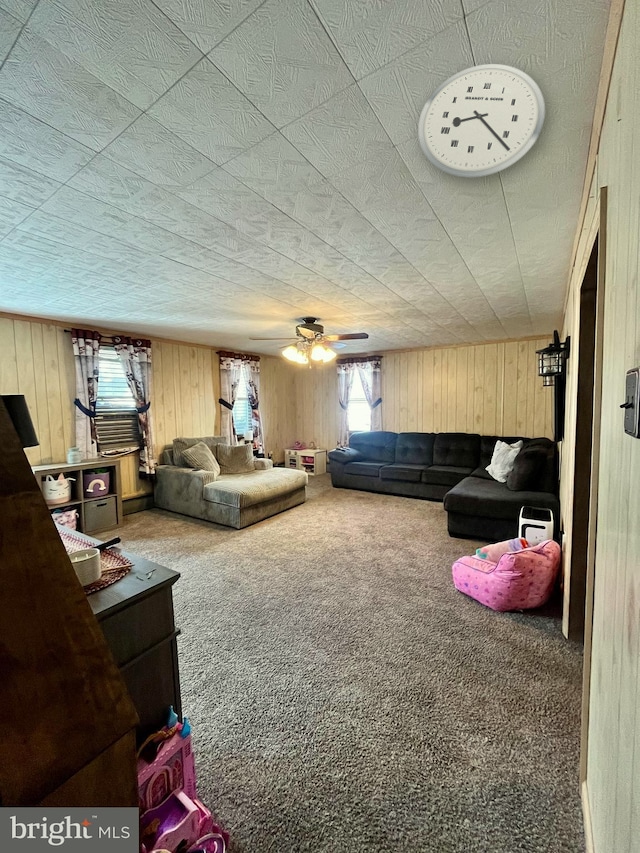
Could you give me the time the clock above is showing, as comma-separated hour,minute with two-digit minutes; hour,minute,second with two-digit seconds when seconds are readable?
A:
8,22
